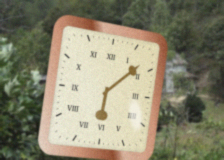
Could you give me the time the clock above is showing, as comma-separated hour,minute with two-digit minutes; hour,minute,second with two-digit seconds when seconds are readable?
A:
6,08
